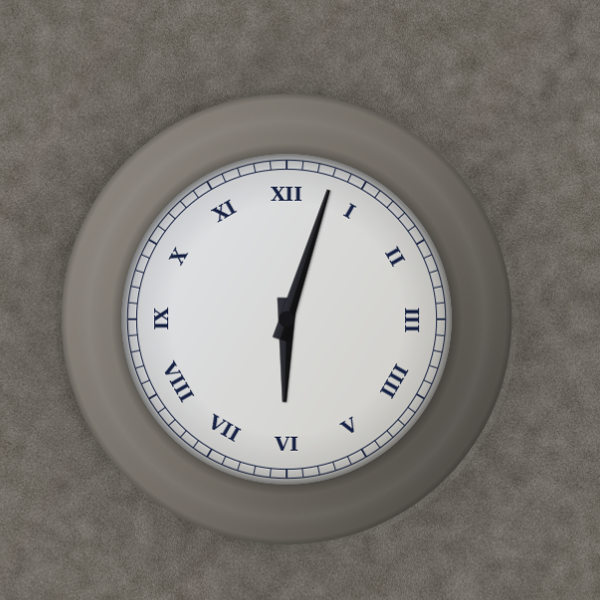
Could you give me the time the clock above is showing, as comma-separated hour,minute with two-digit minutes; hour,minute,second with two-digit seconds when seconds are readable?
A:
6,03
